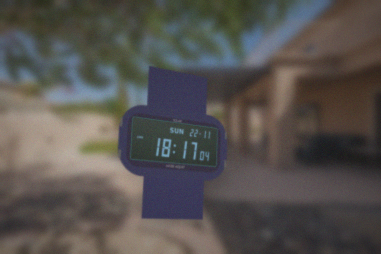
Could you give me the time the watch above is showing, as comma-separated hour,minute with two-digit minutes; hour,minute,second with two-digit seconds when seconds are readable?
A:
18,17
